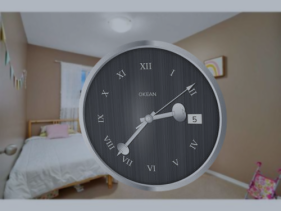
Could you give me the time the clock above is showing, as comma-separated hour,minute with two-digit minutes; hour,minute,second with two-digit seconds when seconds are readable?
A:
2,37,09
